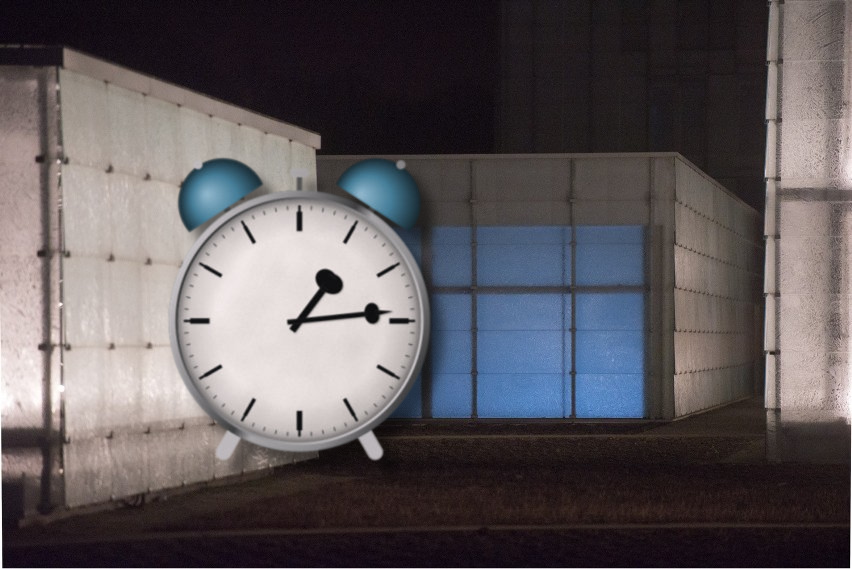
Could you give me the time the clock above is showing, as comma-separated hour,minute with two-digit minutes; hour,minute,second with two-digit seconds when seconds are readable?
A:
1,14
